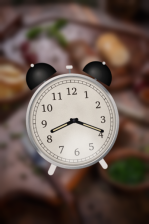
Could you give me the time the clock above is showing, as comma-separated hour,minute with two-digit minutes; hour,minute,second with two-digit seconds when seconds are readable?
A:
8,19
